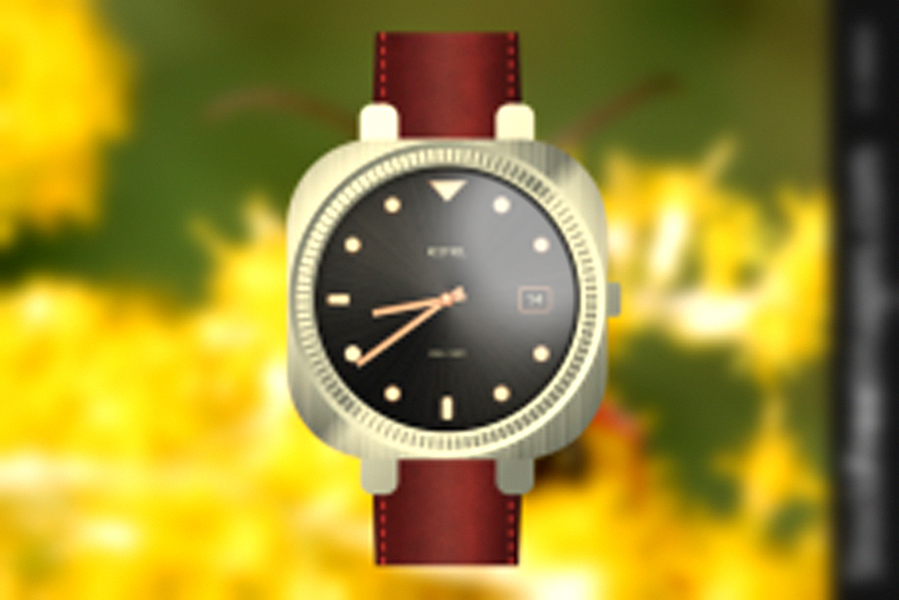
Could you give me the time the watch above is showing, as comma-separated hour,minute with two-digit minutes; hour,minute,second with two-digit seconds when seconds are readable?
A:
8,39
